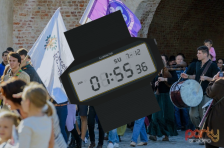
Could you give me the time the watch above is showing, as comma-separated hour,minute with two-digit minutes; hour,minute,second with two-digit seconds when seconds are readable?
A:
1,55,36
